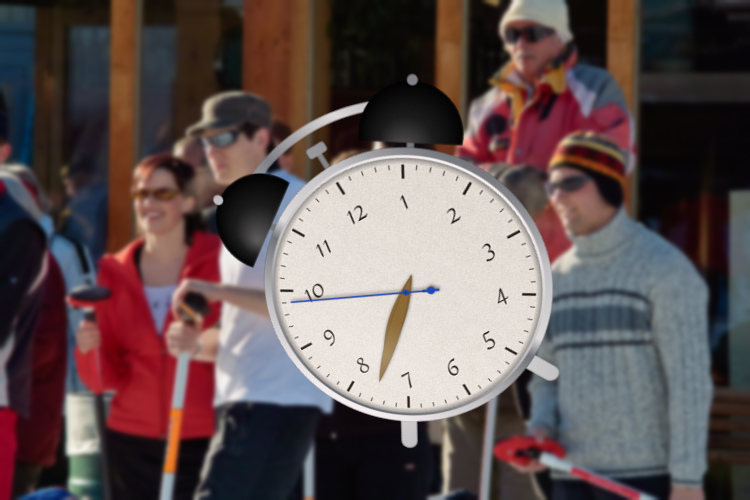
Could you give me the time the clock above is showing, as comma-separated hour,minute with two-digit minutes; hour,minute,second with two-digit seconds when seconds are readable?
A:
7,37,49
